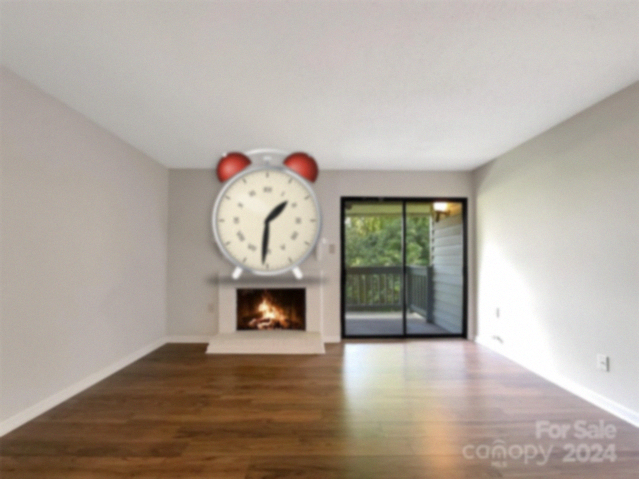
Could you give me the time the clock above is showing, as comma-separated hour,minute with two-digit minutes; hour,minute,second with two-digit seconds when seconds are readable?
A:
1,31
